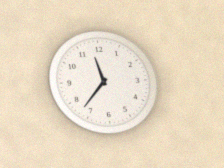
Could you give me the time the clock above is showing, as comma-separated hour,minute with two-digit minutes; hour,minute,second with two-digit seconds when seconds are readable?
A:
11,37
